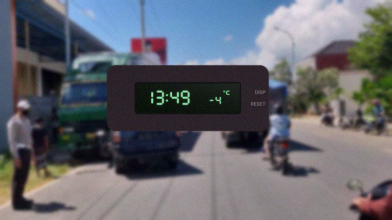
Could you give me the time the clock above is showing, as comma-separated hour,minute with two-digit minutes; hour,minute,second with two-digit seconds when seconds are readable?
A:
13,49
